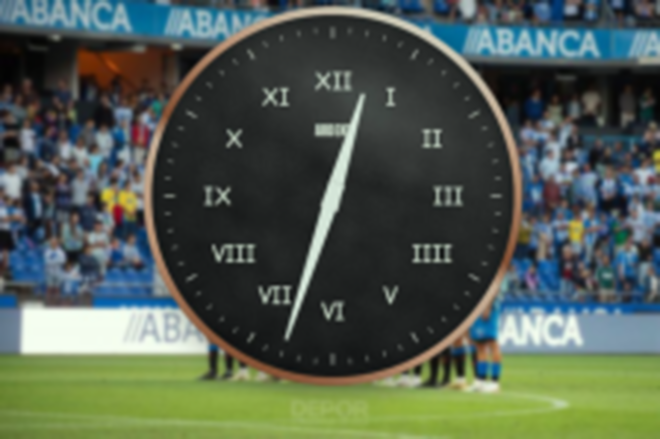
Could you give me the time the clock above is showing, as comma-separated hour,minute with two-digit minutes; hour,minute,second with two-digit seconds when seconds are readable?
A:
12,33
